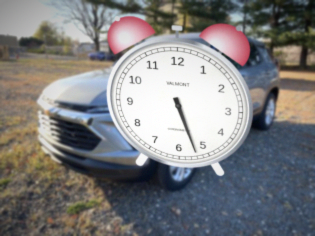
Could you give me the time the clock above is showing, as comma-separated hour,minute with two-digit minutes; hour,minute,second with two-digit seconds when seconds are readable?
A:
5,27
